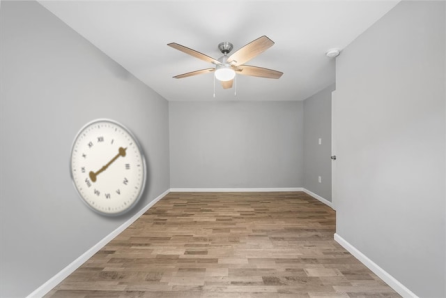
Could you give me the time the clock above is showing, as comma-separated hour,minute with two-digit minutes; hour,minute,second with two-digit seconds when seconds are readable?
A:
8,10
